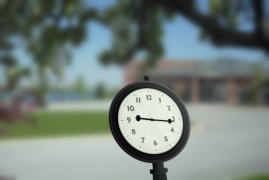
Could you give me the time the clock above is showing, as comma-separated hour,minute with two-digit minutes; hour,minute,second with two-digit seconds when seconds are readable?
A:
9,16
